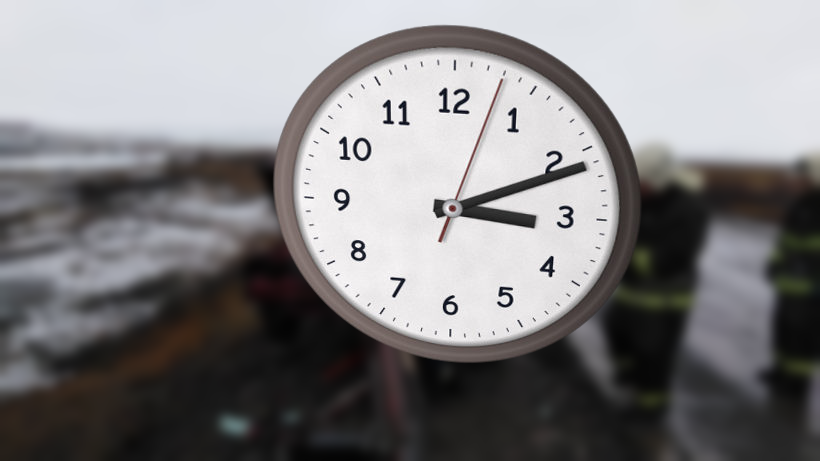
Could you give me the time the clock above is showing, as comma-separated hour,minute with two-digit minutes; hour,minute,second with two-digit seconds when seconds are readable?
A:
3,11,03
